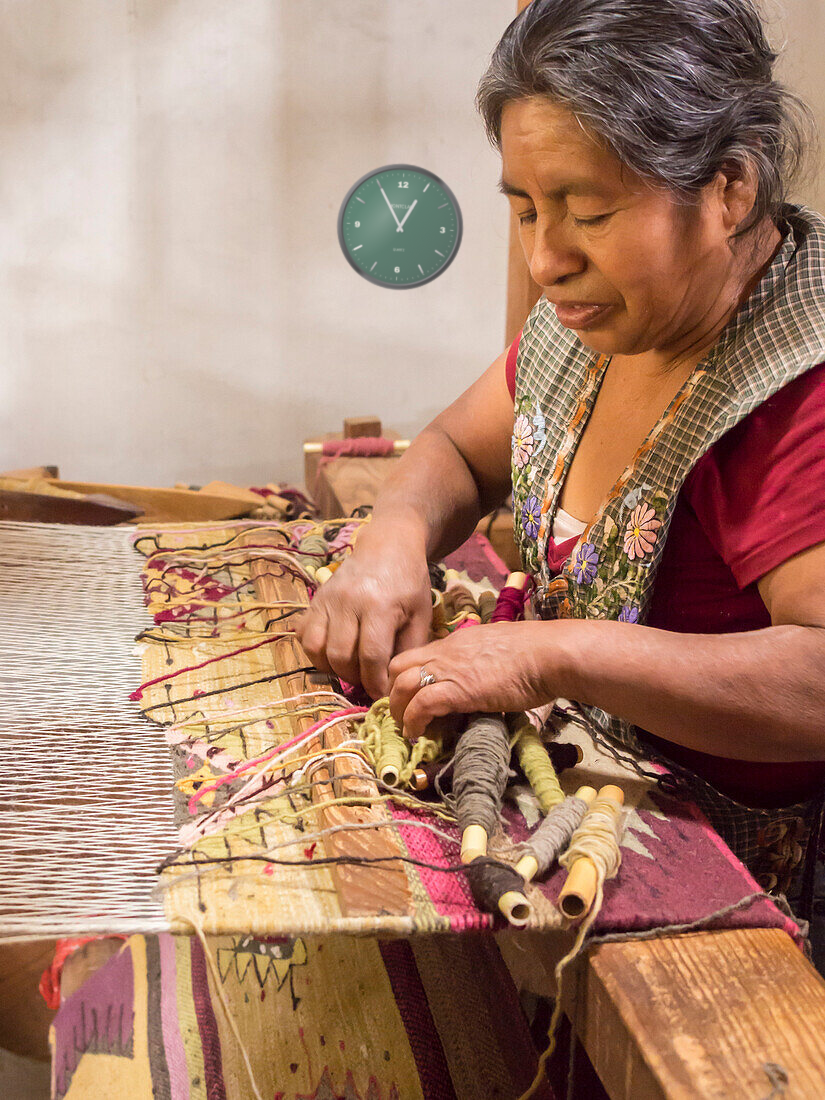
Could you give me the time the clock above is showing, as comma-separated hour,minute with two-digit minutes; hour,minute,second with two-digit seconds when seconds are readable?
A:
12,55
